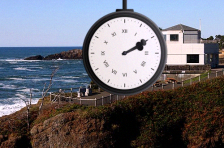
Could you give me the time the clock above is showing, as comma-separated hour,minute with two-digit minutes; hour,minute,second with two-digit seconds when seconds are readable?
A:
2,10
